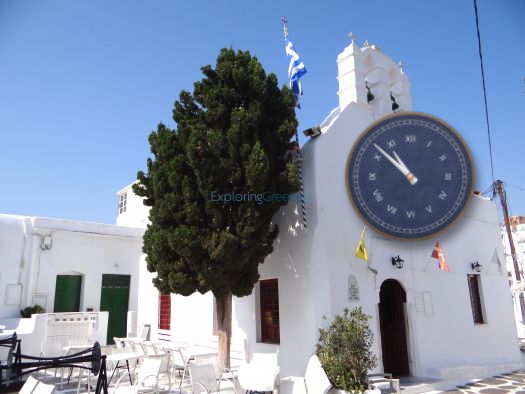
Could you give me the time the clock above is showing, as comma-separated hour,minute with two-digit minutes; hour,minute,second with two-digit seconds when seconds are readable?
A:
10,52
